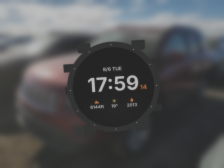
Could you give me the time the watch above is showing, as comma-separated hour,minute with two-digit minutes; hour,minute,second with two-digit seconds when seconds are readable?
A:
17,59
